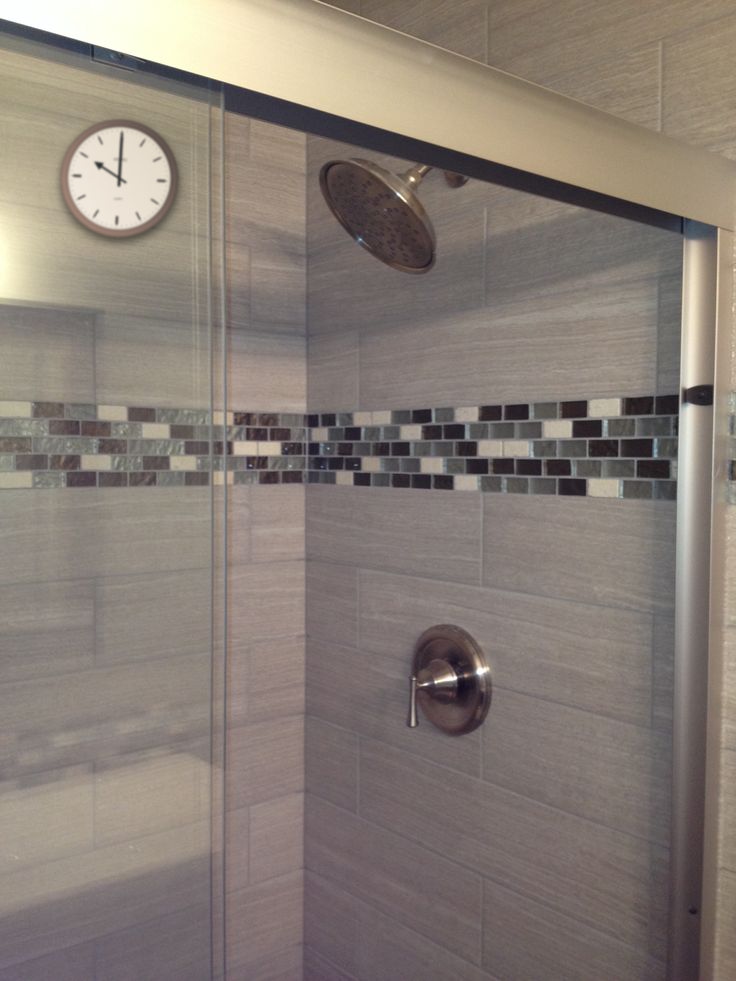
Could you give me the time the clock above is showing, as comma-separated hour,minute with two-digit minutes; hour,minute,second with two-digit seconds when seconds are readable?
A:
10,00
